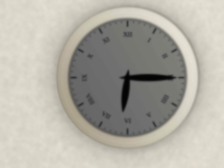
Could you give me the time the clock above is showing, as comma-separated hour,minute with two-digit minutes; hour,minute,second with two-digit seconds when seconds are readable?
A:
6,15
